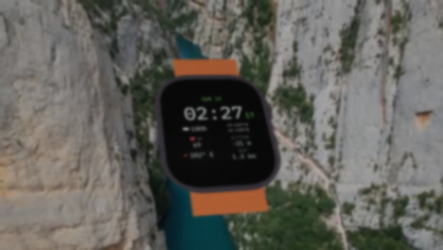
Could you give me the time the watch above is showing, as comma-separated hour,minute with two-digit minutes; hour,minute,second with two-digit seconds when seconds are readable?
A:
2,27
